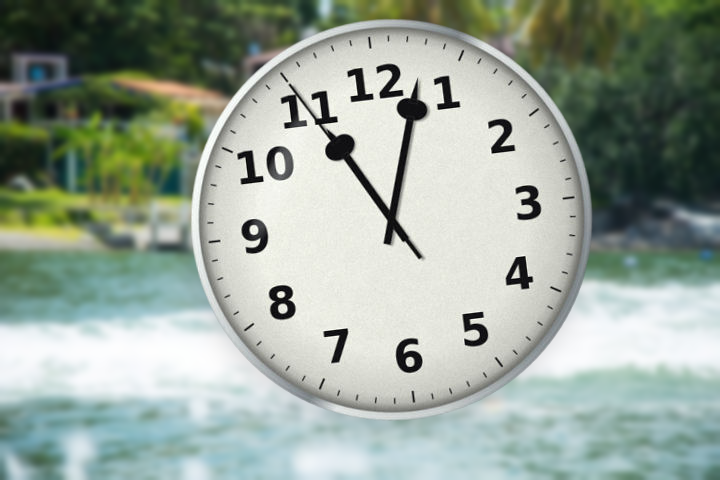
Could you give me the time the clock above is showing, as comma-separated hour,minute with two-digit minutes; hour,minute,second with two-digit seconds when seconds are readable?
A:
11,02,55
